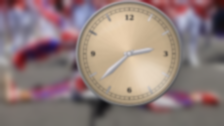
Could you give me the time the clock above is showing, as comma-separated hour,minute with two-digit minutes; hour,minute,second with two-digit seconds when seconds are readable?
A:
2,38
